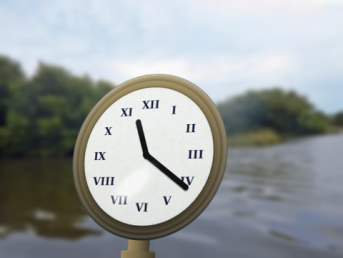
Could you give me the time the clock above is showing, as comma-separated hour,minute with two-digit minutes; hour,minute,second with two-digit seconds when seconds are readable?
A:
11,21
